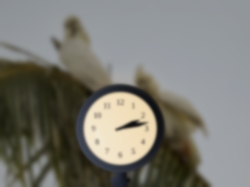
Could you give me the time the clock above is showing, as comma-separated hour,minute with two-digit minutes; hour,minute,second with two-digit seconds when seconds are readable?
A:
2,13
